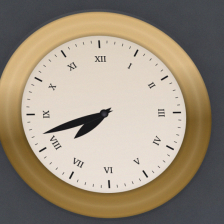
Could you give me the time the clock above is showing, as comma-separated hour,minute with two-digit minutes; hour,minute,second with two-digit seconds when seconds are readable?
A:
7,42
